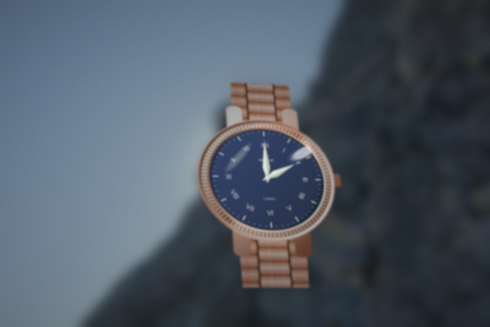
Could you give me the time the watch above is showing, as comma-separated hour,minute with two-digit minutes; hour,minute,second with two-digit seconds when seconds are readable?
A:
2,00
